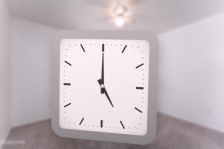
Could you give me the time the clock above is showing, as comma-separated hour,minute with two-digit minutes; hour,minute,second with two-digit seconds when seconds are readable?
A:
5,00
